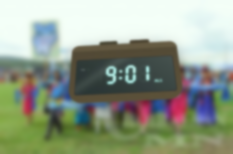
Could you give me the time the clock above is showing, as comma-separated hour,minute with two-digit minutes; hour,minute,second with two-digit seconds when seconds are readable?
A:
9,01
